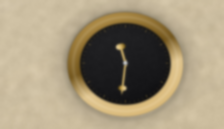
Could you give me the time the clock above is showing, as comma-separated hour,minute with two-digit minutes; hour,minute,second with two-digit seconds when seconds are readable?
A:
11,31
